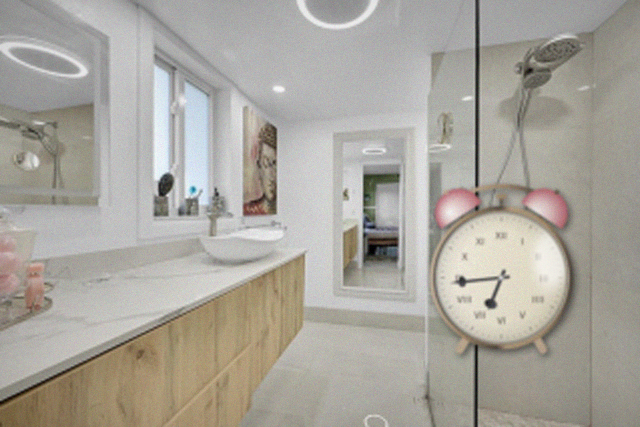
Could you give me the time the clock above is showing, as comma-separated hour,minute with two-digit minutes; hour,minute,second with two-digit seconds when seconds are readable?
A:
6,44
